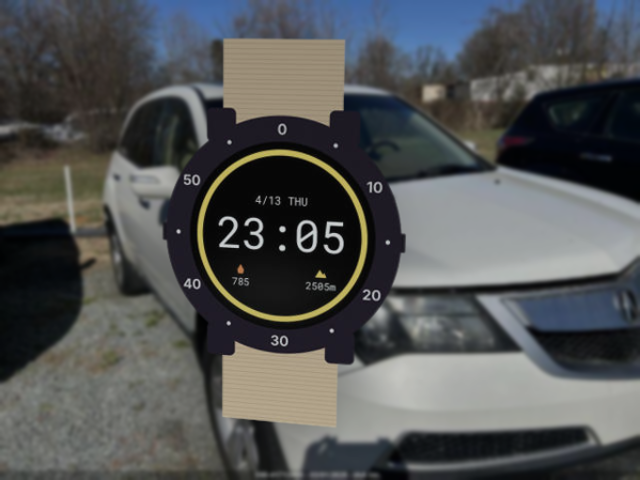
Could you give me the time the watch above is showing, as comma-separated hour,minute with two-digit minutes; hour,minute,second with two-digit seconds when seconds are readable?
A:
23,05
